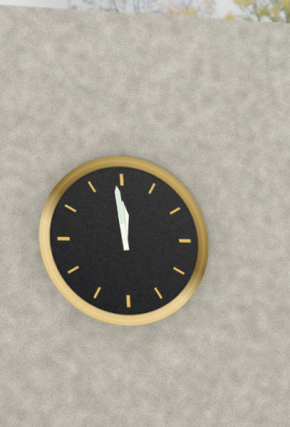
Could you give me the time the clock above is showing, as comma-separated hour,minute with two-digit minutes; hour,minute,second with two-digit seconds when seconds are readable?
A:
11,59
